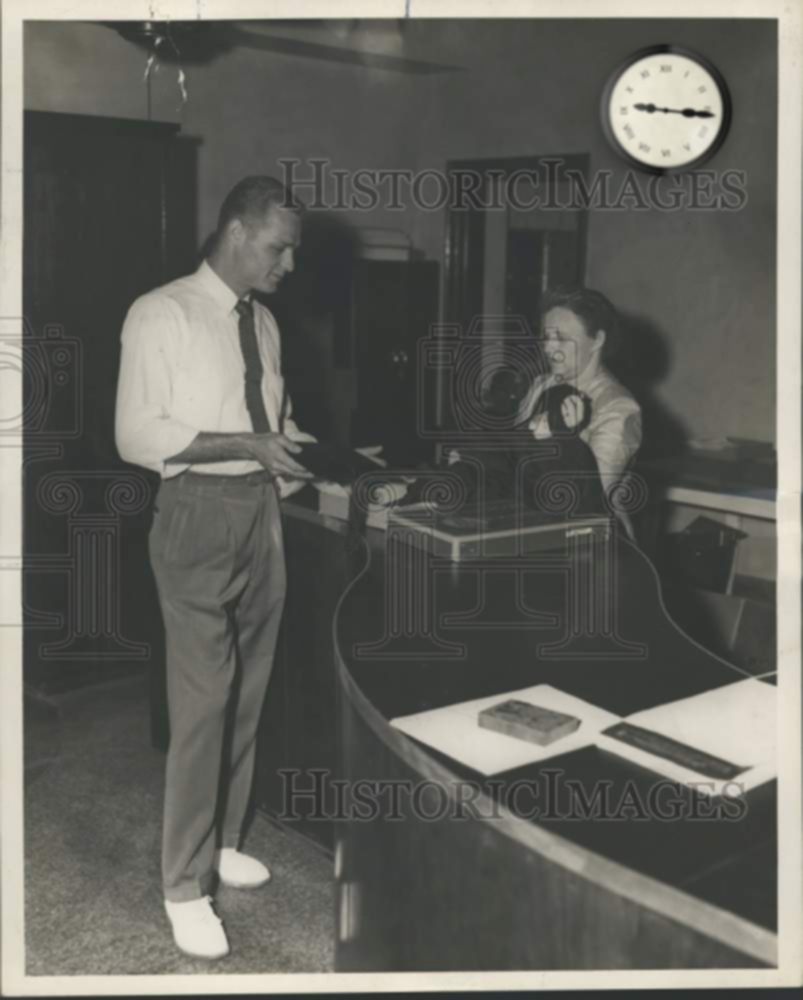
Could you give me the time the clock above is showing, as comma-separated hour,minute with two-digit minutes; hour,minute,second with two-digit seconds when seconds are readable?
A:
9,16
